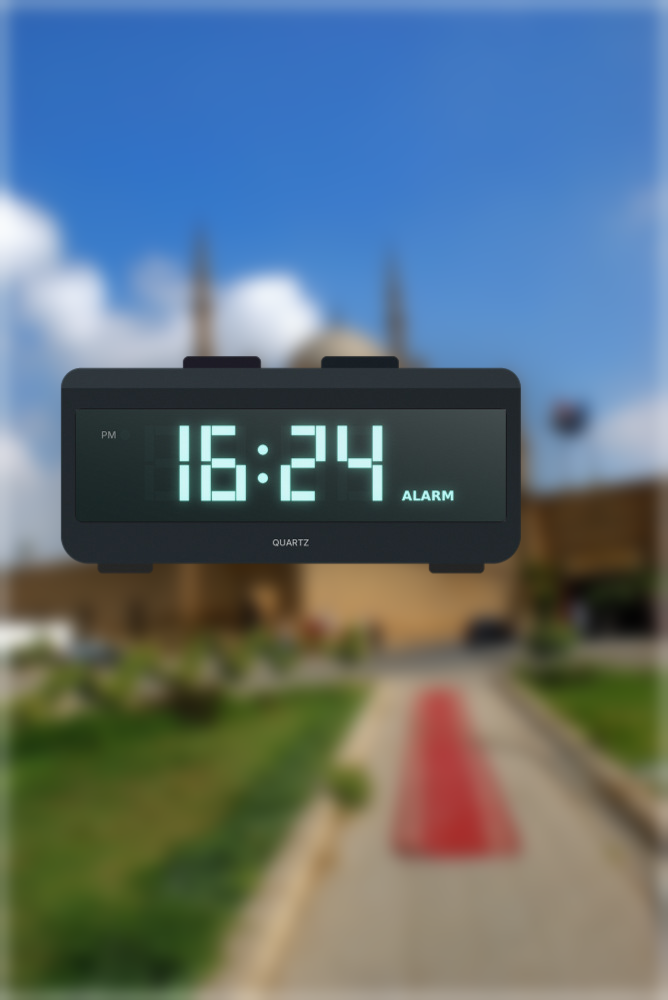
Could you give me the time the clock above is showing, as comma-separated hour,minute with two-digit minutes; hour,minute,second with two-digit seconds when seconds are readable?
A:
16,24
